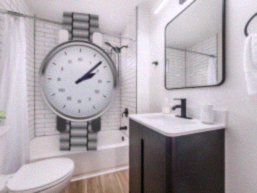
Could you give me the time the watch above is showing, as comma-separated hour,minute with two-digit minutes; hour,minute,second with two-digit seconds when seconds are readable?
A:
2,08
